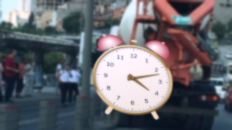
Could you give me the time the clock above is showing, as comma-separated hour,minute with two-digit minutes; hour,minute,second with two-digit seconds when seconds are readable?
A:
4,12
